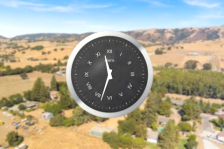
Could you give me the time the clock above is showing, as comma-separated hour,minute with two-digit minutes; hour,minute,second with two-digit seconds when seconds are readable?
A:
11,33
